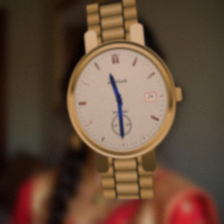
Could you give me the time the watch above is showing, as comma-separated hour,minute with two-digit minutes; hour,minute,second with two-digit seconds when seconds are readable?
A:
11,30
